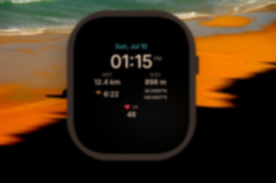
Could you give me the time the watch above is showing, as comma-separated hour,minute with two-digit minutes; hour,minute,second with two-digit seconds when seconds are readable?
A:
1,15
